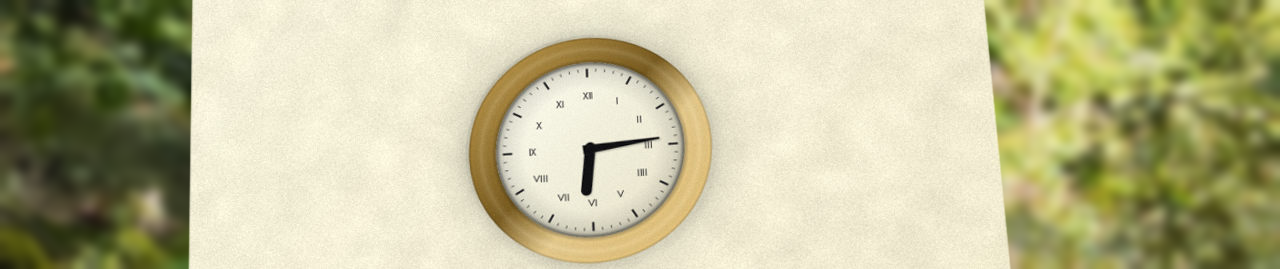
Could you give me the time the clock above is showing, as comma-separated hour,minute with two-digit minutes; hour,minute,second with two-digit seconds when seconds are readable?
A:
6,14
